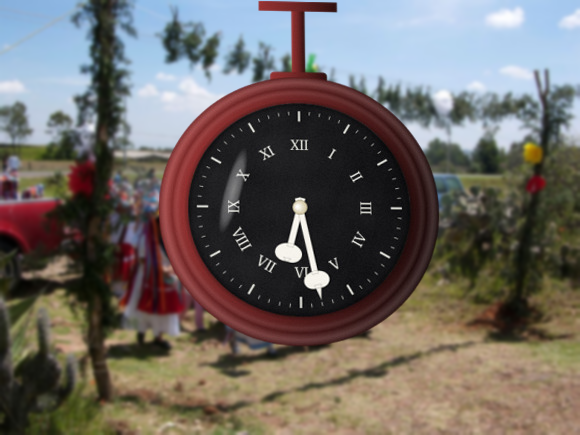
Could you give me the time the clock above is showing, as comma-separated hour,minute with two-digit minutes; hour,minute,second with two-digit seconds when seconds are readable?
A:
6,28
